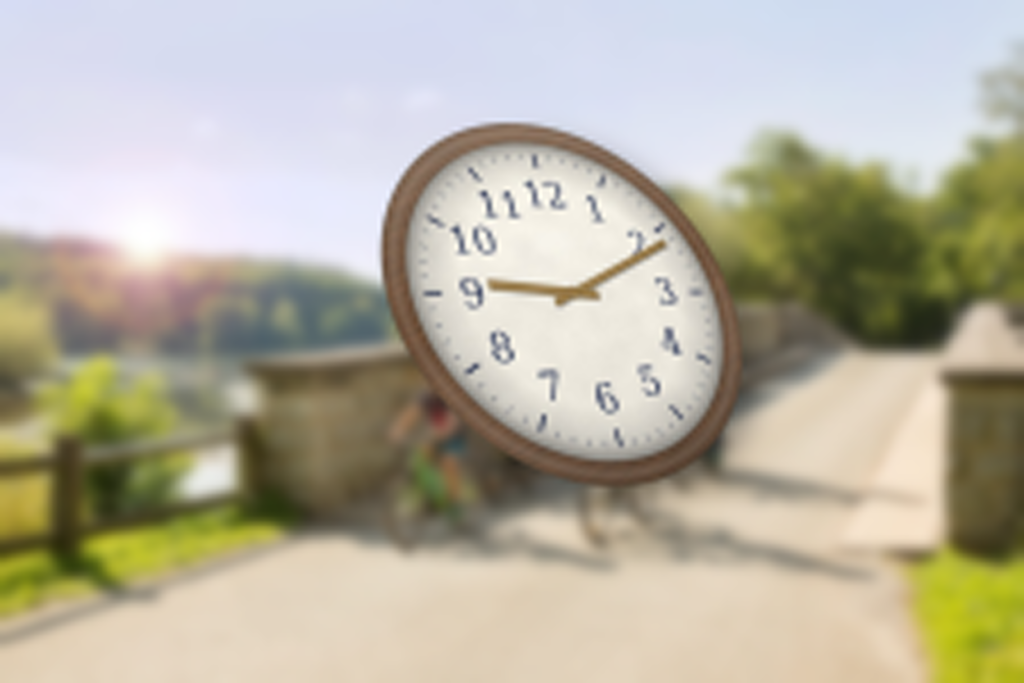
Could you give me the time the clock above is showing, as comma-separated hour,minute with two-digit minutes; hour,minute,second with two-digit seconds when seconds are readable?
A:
9,11
